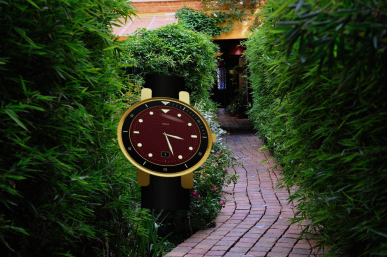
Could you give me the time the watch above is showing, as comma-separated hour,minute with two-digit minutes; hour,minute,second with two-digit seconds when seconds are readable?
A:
3,27
